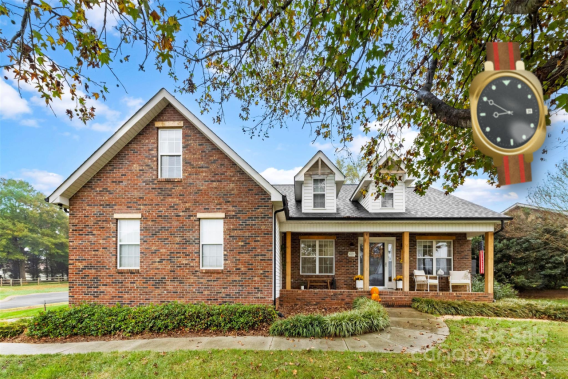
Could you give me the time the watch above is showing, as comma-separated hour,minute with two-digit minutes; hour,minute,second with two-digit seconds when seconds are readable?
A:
8,50
